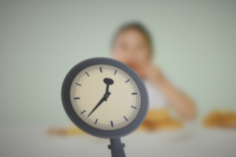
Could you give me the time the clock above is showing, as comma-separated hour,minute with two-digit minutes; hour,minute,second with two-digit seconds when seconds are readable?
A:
12,38
